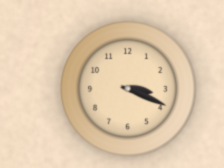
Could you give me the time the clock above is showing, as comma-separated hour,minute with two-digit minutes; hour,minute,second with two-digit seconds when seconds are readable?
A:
3,19
